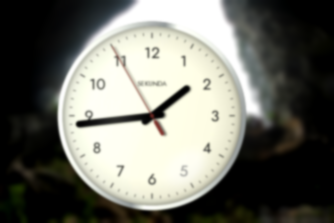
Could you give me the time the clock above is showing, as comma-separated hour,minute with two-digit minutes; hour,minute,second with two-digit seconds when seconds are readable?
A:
1,43,55
